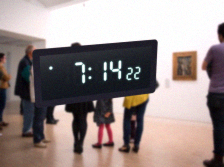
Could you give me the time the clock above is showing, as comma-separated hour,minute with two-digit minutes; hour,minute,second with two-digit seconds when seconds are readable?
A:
7,14,22
